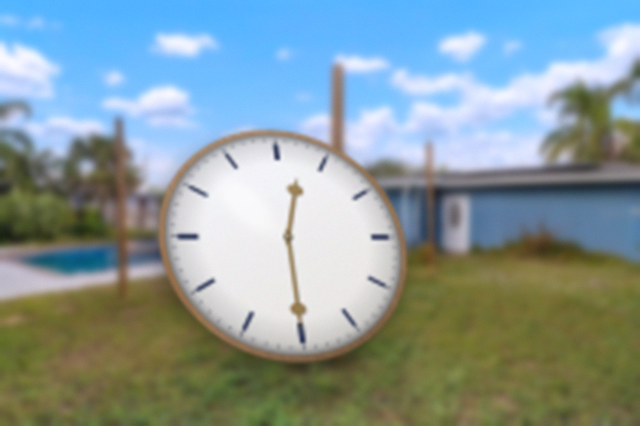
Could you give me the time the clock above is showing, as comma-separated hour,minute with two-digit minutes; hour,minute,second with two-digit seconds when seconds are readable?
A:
12,30
